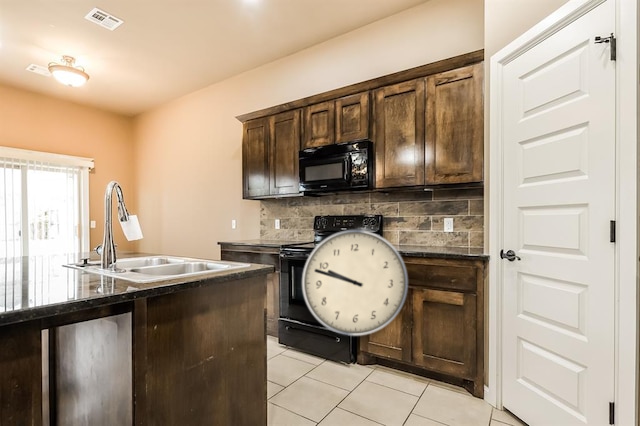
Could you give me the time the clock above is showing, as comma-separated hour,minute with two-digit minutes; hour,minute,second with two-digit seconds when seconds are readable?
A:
9,48
